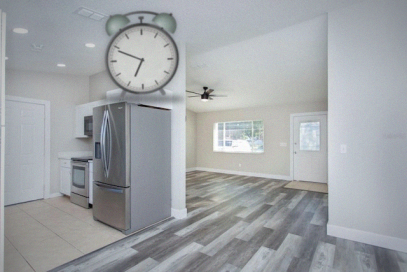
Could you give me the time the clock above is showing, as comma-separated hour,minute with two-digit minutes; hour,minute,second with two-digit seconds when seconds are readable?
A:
6,49
